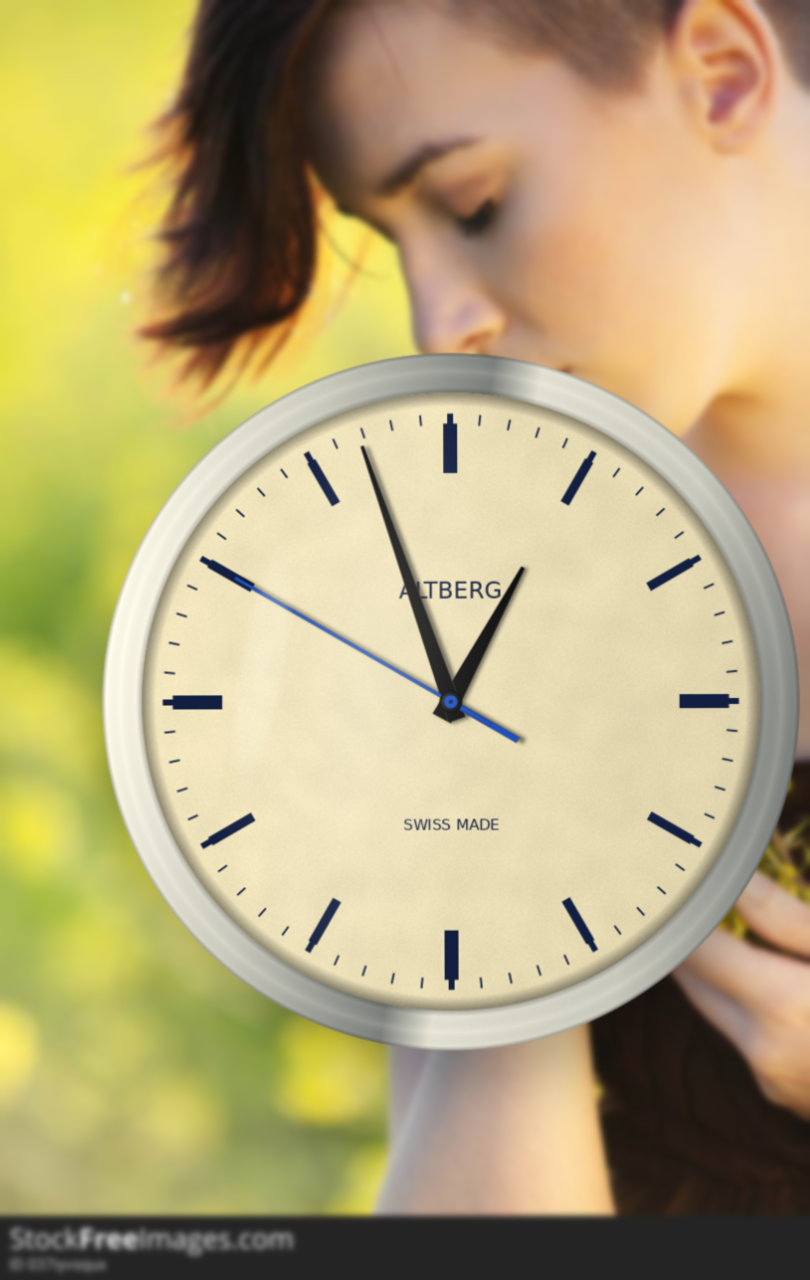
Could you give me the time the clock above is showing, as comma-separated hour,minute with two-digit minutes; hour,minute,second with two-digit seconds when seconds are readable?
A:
12,56,50
